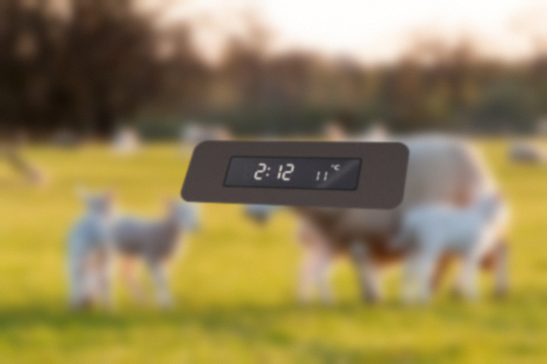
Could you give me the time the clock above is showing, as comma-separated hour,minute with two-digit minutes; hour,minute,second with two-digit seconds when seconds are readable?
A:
2,12
